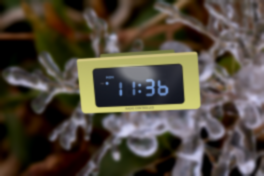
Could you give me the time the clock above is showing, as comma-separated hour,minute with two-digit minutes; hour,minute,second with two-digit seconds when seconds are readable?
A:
11,36
